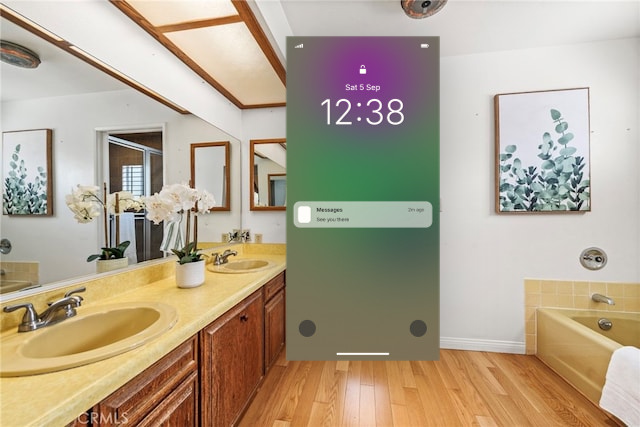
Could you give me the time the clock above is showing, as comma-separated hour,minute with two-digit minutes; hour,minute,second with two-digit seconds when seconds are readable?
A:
12,38
